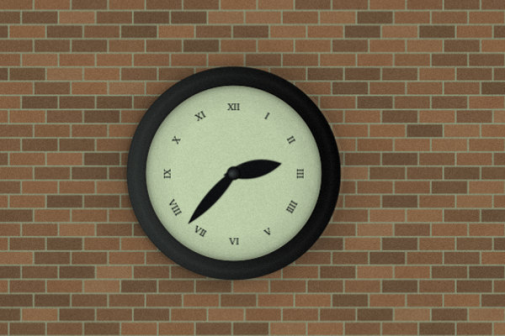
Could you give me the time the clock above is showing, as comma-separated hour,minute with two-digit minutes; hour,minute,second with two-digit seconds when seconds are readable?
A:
2,37
